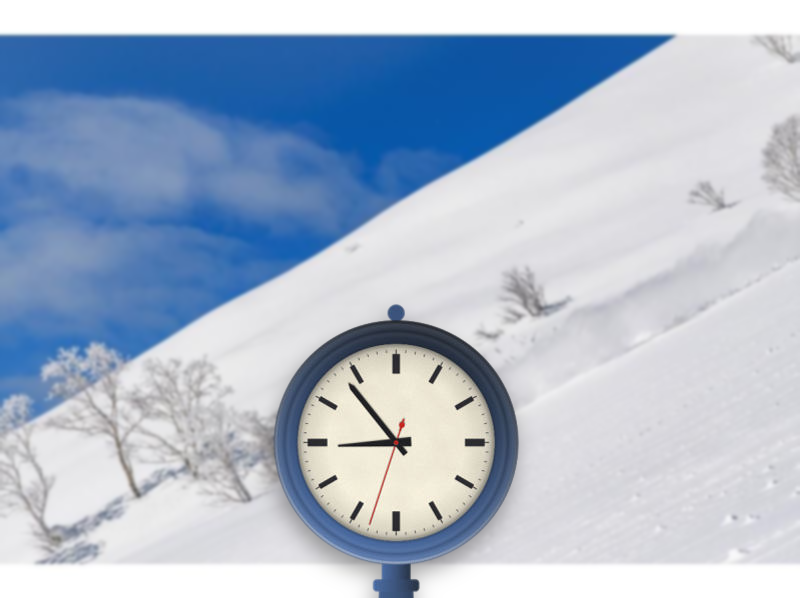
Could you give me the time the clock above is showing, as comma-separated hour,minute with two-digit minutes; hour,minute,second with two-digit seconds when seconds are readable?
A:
8,53,33
